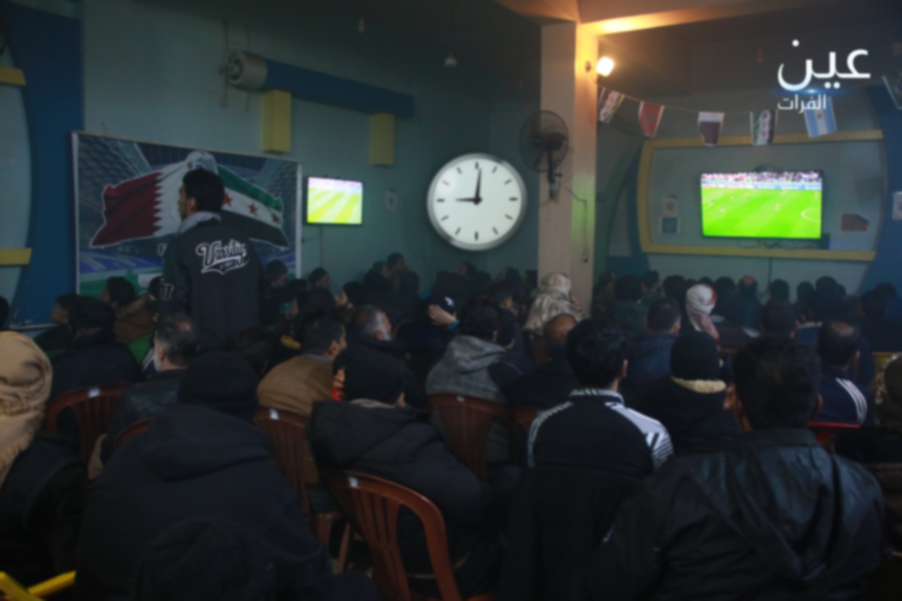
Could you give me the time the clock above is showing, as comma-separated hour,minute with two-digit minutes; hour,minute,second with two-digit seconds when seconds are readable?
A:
9,01
